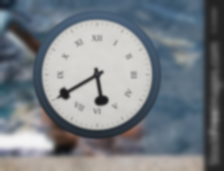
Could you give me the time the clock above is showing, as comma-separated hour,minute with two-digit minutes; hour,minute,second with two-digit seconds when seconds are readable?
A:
5,40
